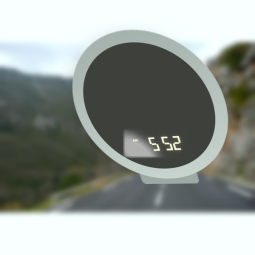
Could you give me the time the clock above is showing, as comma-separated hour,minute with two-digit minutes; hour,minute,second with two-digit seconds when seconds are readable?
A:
5,52
